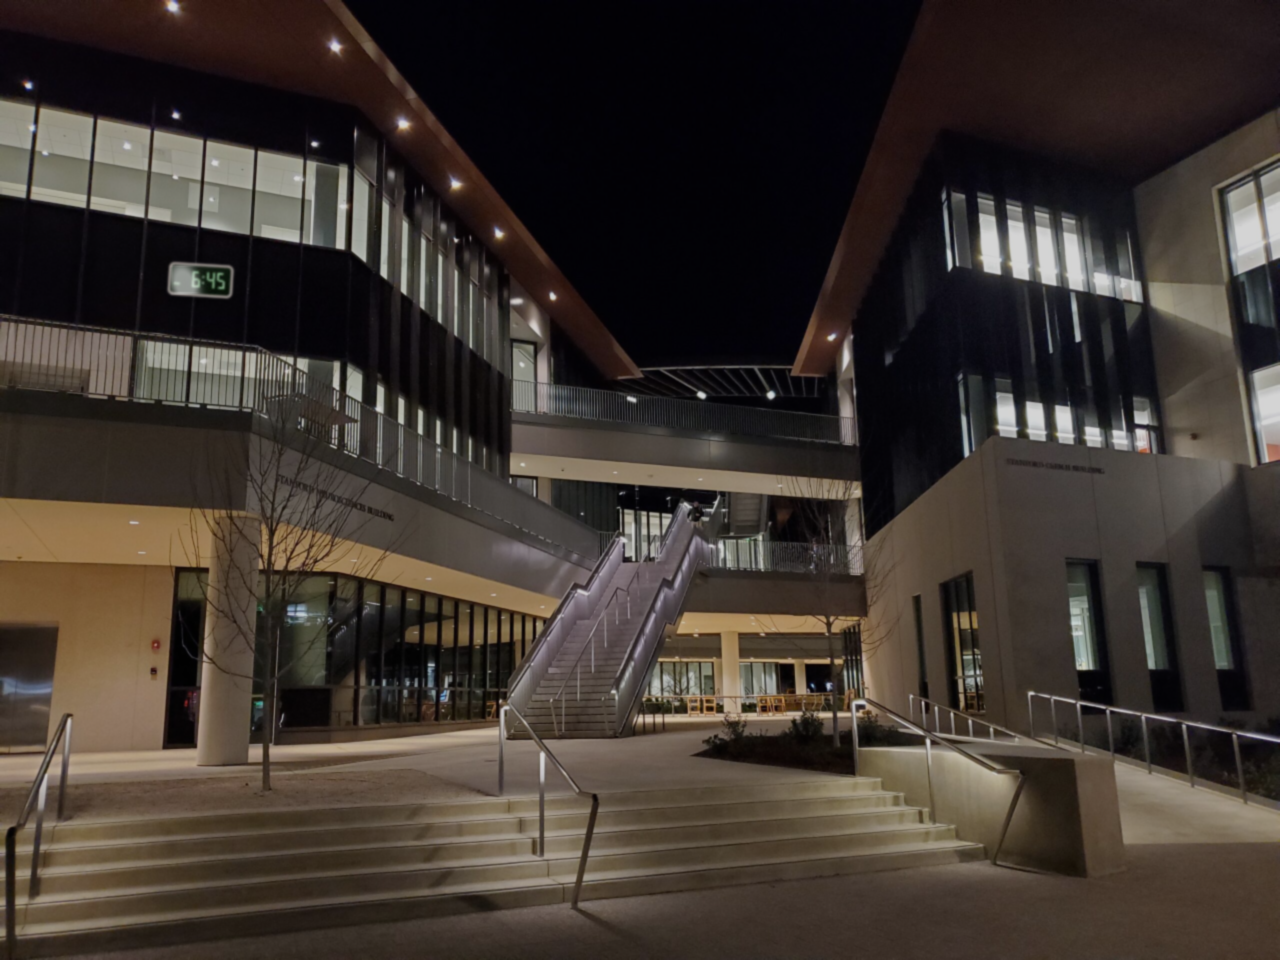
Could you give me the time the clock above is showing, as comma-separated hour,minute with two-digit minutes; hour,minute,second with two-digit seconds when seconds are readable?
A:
6,45
